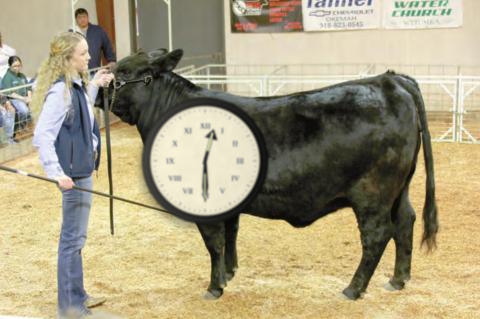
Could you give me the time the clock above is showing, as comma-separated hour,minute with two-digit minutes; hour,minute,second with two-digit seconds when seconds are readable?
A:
12,30
